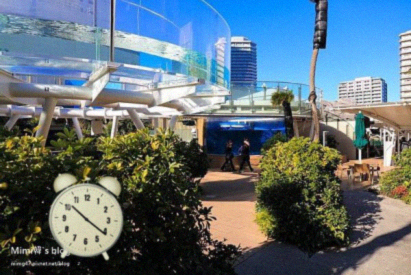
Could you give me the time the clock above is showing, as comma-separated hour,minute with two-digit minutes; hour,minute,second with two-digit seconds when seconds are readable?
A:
10,21
